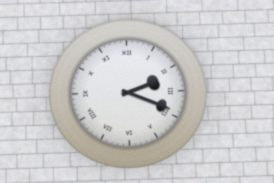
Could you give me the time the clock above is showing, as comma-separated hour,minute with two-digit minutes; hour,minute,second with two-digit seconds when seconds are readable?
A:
2,19
